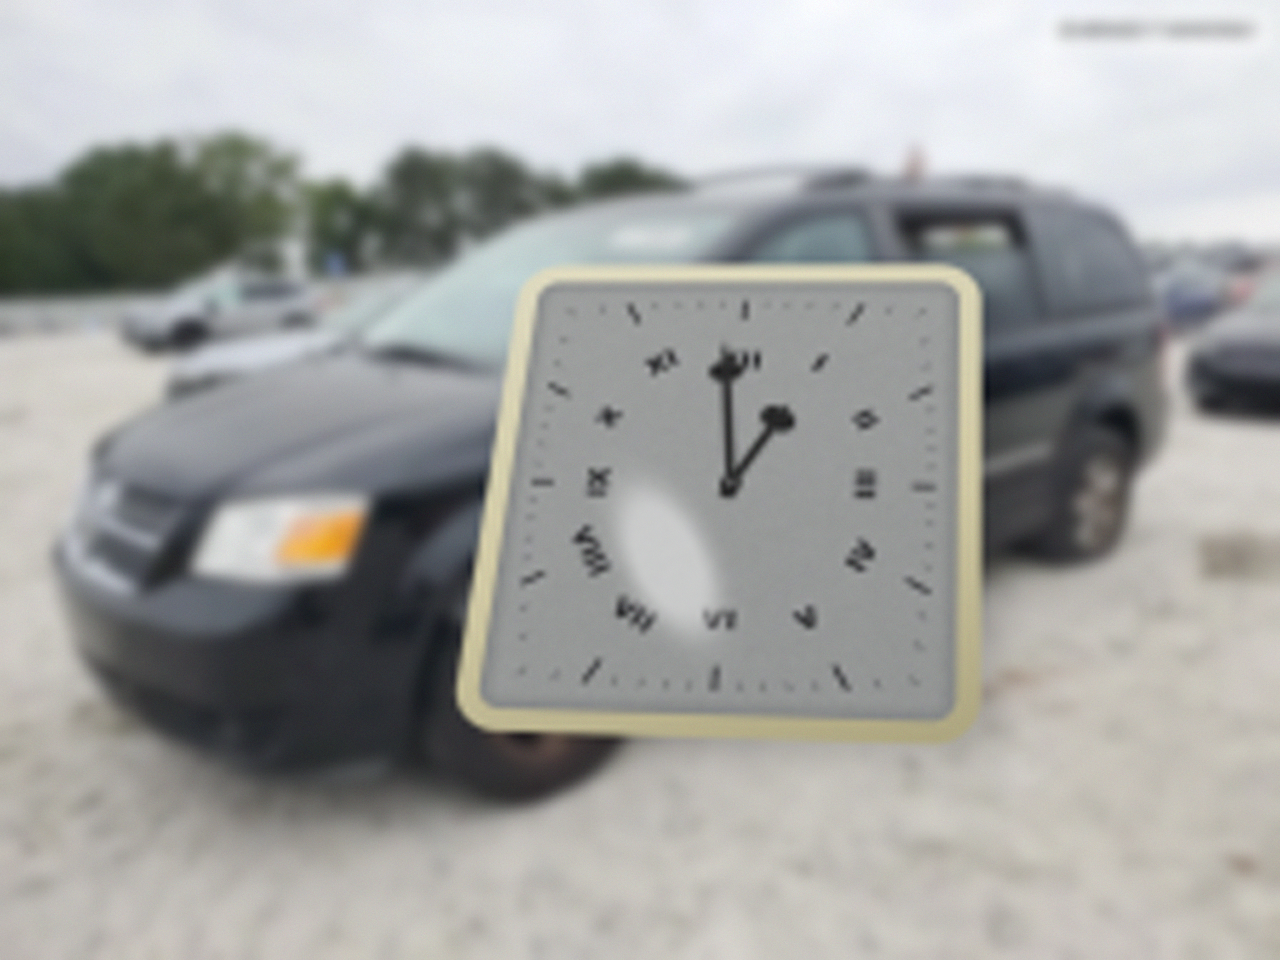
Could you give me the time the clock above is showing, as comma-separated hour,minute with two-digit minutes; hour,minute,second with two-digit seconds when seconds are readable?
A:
12,59
